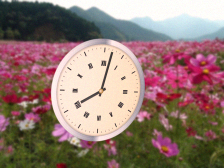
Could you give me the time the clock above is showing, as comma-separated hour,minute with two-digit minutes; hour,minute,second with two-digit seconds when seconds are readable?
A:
8,02
